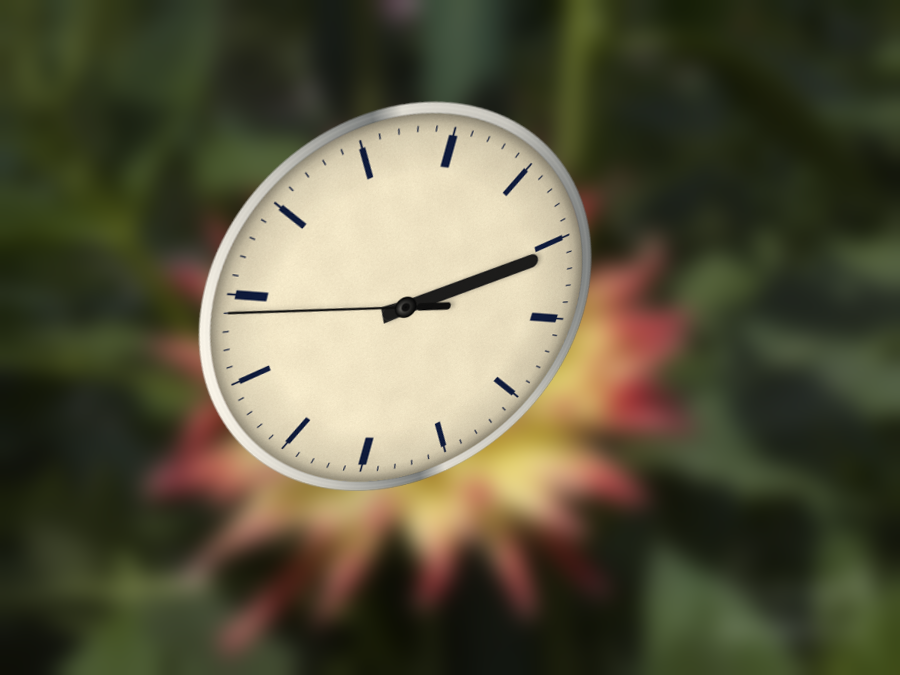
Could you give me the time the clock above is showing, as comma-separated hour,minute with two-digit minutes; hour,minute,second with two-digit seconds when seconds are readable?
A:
2,10,44
